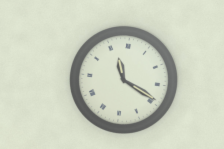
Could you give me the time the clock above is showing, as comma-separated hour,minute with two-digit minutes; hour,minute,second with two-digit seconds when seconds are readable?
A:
11,19
